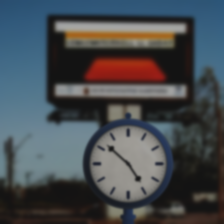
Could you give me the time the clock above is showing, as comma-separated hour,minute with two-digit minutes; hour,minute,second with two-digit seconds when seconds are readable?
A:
4,52
